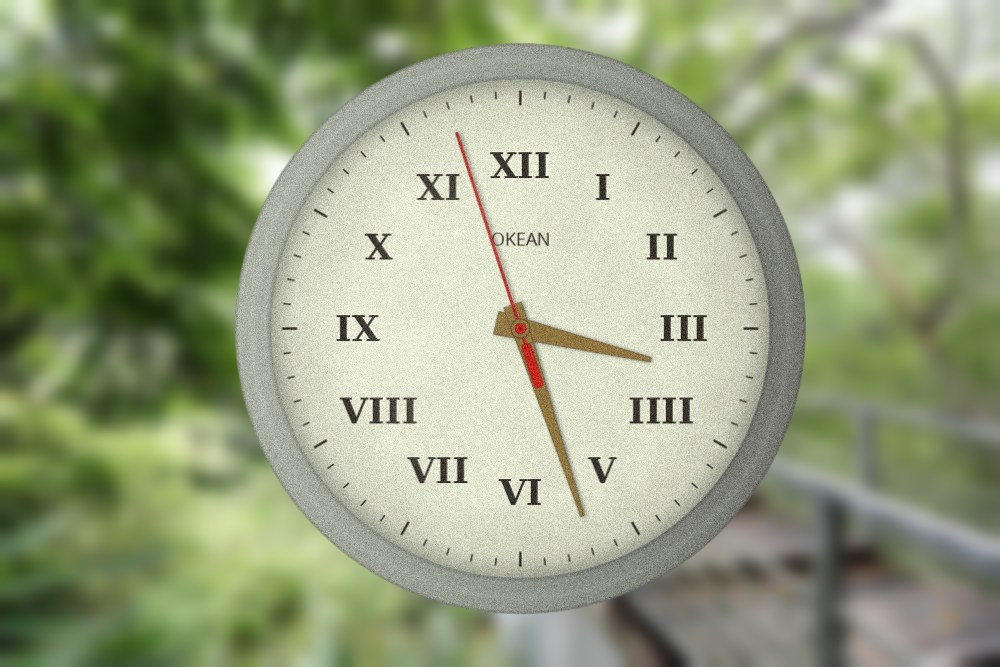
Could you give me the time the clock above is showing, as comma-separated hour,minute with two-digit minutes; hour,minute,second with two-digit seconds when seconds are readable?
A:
3,26,57
